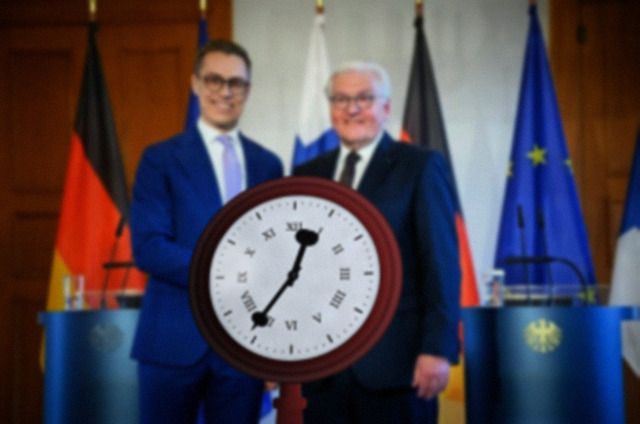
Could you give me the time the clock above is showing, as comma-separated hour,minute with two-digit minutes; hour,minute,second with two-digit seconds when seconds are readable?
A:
12,36
